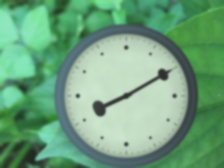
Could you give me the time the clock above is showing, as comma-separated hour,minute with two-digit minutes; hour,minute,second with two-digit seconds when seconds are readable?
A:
8,10
